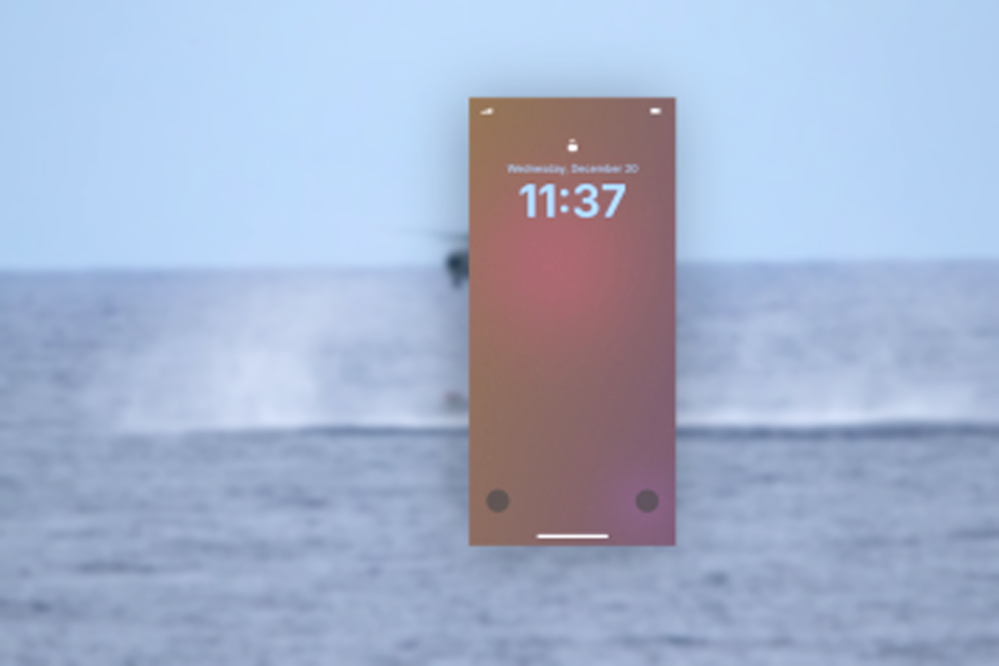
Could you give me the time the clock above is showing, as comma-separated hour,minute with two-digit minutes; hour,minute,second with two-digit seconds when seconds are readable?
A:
11,37
